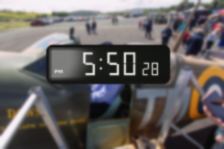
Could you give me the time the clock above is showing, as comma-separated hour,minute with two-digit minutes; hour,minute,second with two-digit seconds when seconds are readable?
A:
5,50,28
